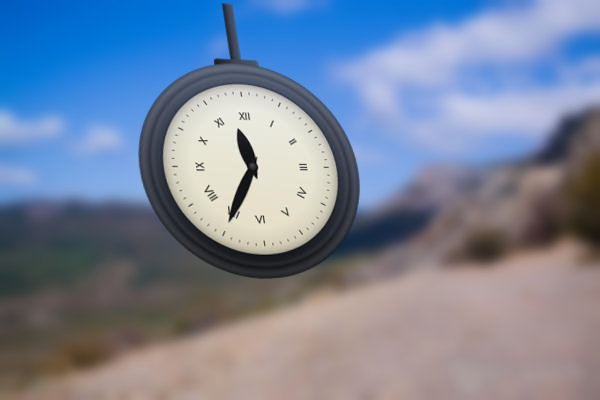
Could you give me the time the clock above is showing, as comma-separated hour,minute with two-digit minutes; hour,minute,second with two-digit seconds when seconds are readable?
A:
11,35
